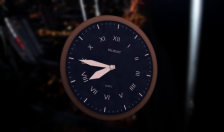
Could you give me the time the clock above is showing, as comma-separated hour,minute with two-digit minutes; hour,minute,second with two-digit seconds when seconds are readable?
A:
7,45
